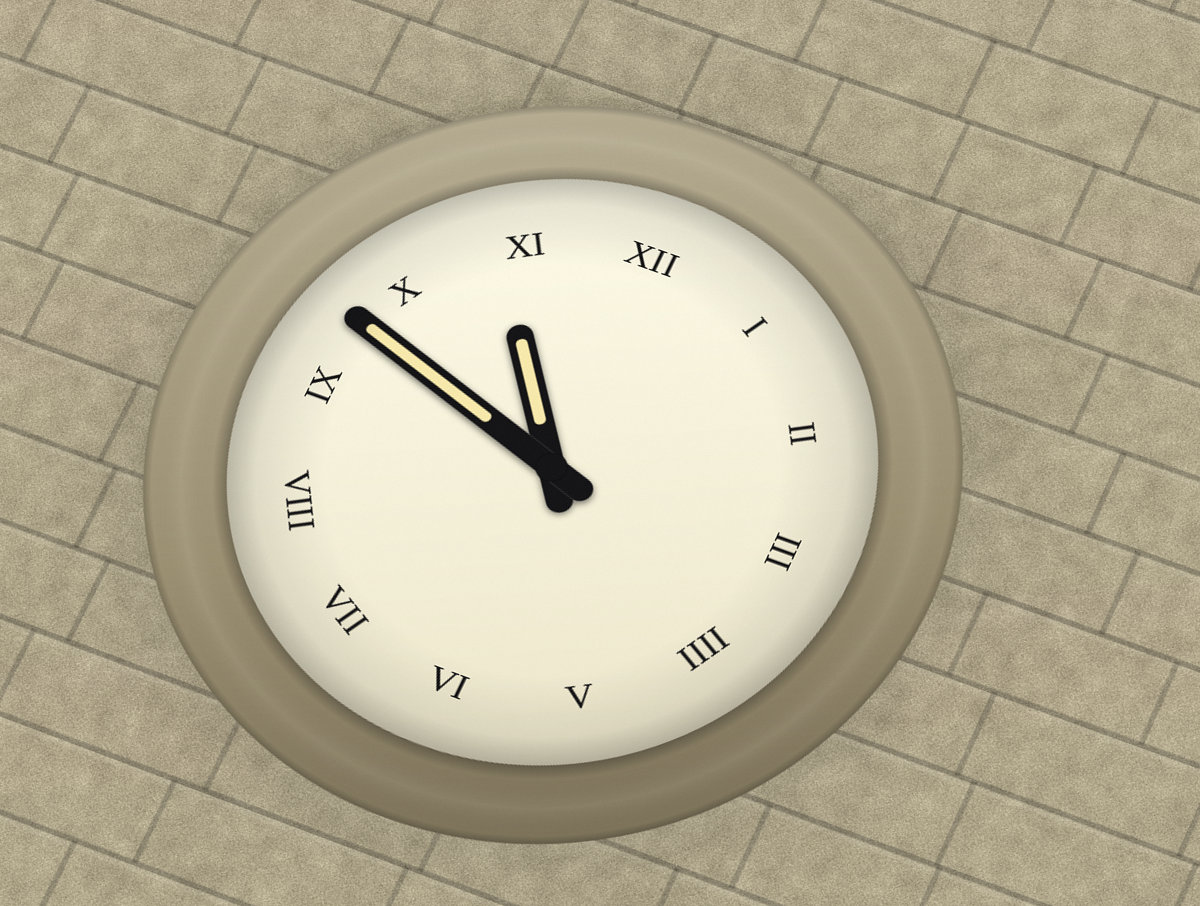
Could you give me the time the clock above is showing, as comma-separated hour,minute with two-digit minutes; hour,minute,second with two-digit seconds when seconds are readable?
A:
10,48
